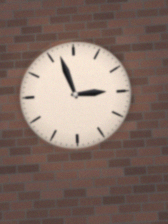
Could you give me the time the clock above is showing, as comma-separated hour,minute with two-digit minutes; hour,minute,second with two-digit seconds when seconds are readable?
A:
2,57
